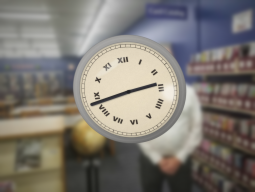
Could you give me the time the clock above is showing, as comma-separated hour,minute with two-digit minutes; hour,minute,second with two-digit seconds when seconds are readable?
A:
2,43
